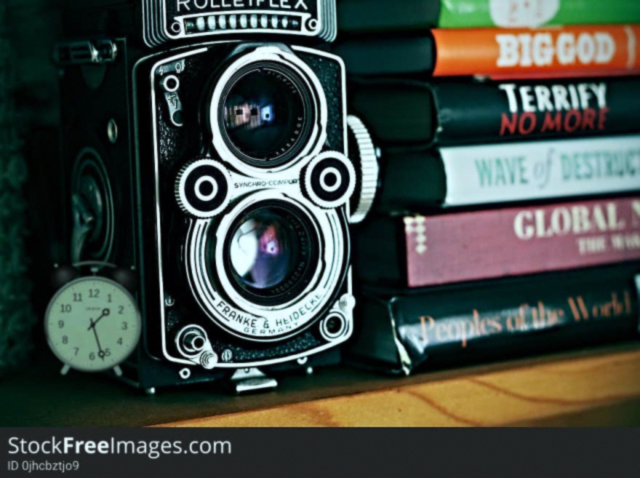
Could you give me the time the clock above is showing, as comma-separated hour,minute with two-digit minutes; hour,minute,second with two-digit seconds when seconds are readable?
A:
1,27
